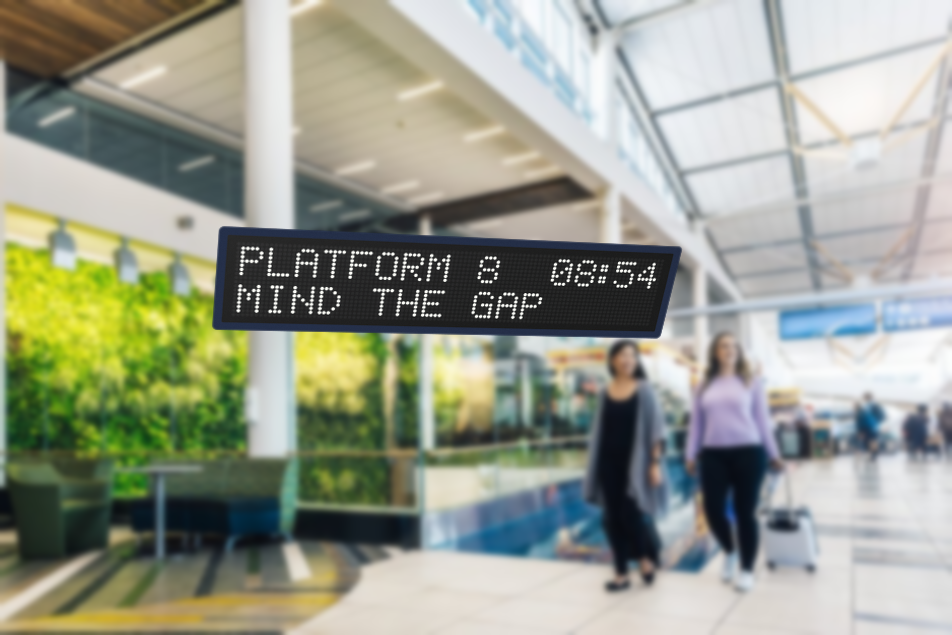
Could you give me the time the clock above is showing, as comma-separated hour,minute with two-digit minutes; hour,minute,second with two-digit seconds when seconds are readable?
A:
8,54
